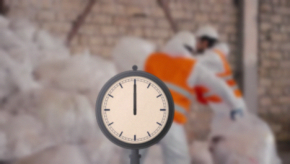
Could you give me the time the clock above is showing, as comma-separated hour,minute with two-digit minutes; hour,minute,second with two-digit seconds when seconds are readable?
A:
12,00
